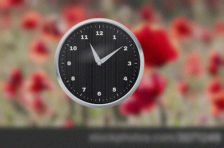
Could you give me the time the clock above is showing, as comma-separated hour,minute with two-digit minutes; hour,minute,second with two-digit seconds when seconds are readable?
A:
11,09
